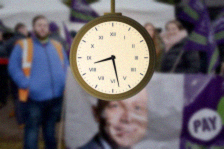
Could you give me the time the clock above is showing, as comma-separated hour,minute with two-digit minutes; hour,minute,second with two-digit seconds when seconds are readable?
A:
8,28
